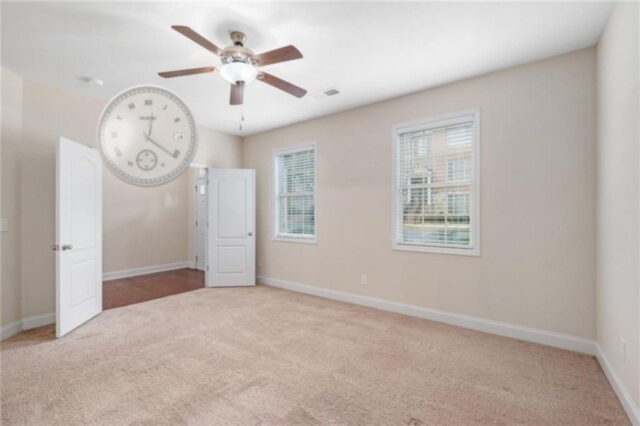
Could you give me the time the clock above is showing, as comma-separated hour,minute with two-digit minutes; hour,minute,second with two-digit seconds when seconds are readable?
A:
12,21
